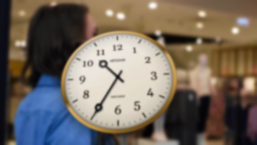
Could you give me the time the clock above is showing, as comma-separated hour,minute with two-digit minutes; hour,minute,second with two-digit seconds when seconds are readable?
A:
10,35
